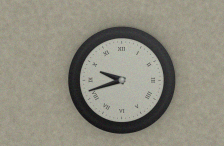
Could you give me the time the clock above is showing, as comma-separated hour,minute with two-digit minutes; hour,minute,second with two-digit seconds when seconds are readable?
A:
9,42
